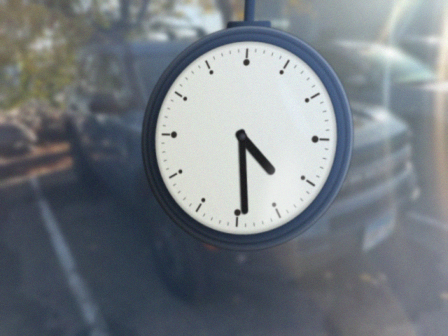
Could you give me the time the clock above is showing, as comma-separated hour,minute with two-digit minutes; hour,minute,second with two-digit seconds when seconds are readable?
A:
4,29
